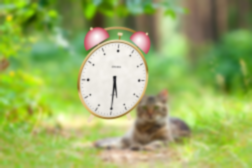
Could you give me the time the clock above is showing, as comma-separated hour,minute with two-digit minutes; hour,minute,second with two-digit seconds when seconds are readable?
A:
5,30
